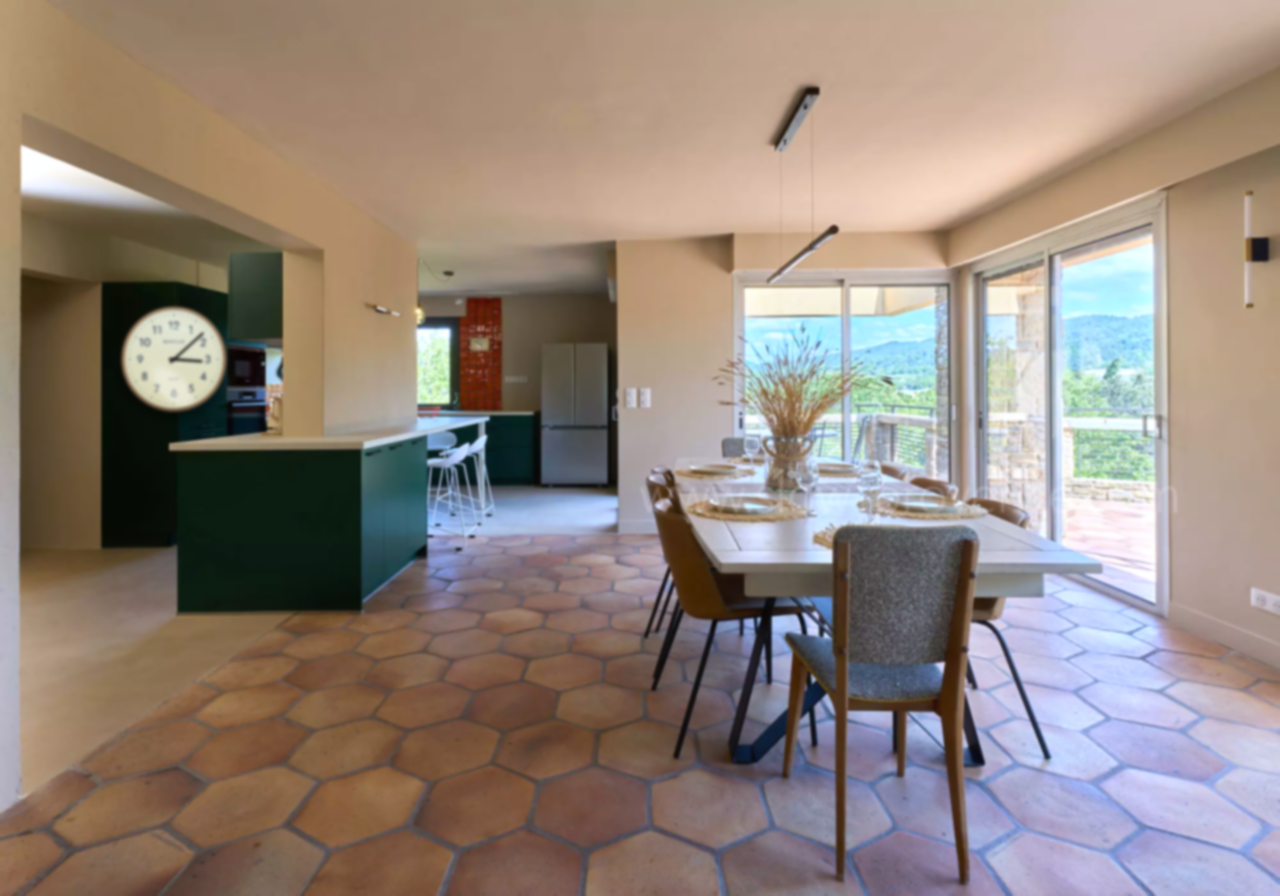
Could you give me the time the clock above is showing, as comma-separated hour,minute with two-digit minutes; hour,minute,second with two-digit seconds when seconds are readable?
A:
3,08
